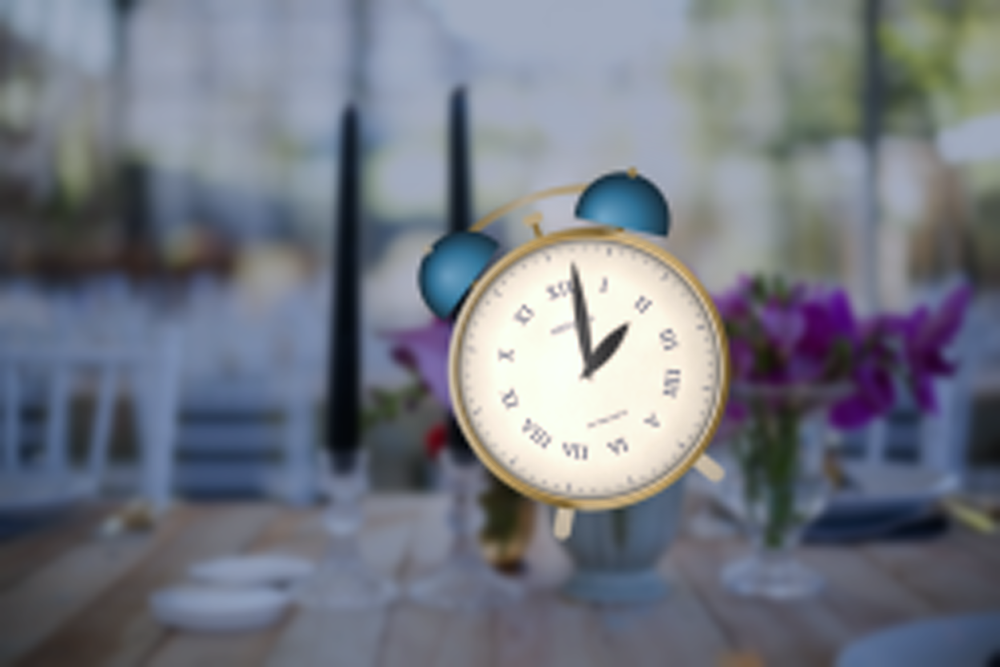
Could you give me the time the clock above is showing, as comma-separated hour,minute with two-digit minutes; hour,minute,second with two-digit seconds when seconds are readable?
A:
2,02
